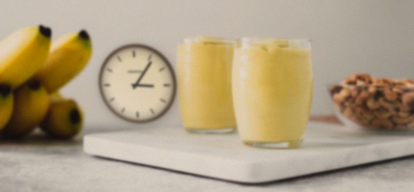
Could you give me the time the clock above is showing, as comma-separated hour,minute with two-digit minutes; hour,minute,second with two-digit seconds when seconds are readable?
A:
3,06
